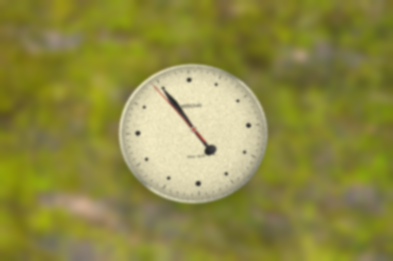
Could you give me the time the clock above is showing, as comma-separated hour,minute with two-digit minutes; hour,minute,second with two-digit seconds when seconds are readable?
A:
4,54,54
